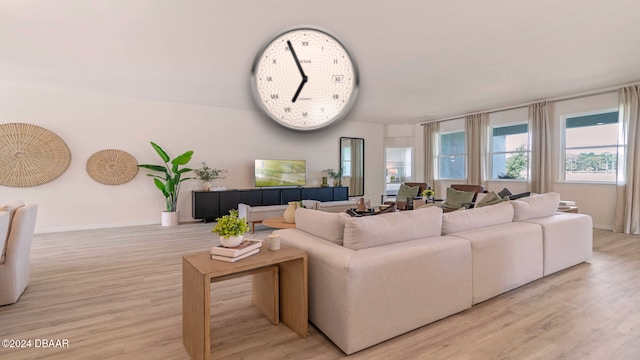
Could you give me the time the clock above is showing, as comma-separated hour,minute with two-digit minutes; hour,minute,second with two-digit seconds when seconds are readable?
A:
6,56
